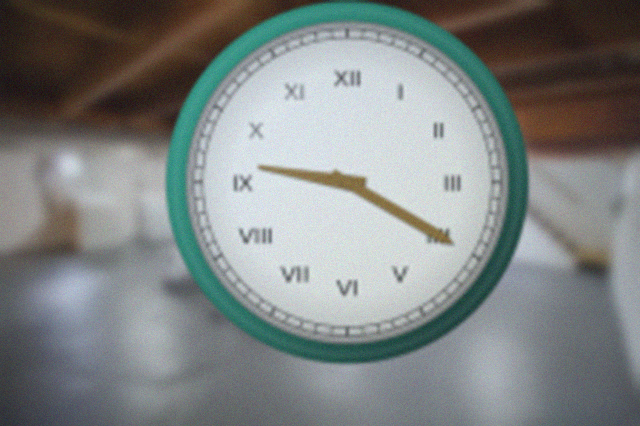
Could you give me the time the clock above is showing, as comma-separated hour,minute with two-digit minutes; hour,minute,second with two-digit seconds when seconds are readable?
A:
9,20
